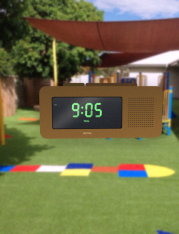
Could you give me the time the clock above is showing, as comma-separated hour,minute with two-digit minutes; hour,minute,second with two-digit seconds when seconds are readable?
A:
9,05
